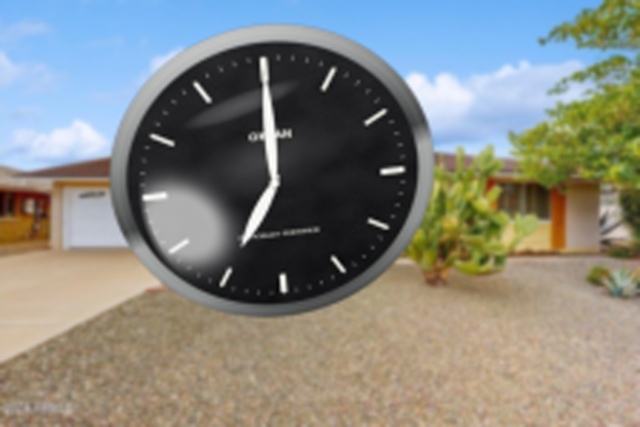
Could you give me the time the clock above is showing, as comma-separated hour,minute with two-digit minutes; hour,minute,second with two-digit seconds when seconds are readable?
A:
7,00
